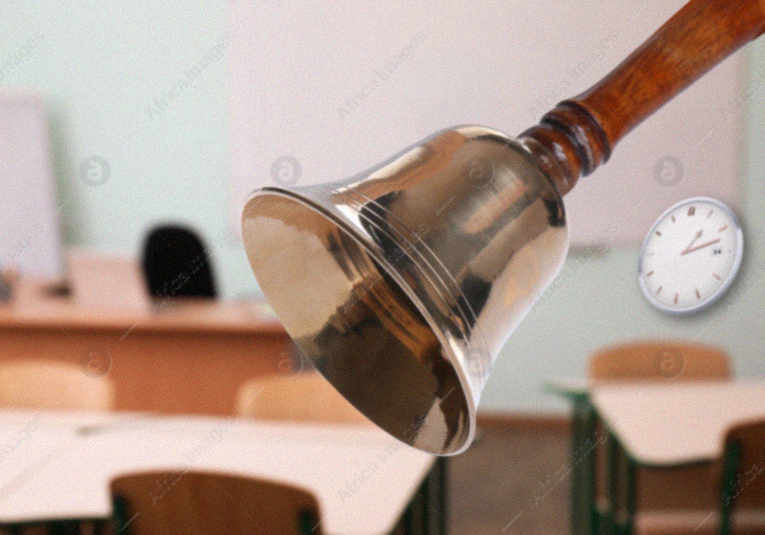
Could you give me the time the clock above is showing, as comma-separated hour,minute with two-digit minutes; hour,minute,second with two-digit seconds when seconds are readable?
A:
1,12
